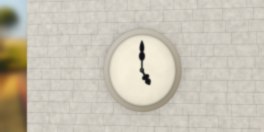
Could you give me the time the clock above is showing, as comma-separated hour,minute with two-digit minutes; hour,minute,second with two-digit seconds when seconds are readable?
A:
5,00
